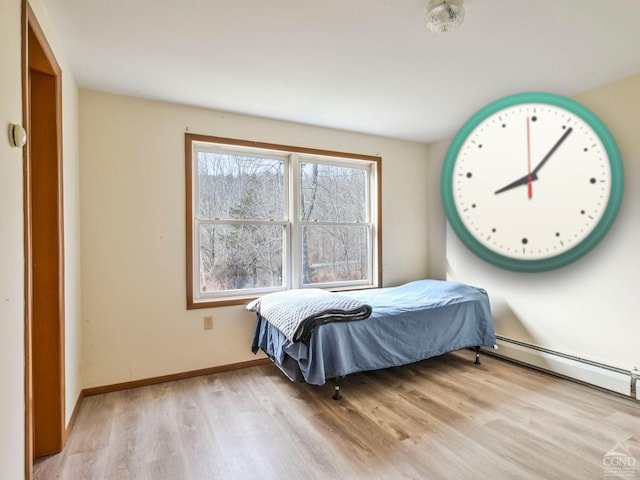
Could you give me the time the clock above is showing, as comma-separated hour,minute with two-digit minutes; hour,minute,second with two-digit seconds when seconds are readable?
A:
8,05,59
